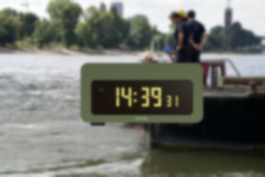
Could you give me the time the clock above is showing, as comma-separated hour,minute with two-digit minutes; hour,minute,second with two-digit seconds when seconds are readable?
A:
14,39
